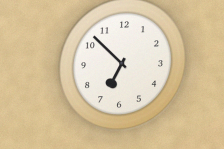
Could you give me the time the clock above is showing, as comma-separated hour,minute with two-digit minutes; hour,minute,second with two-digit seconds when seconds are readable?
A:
6,52
